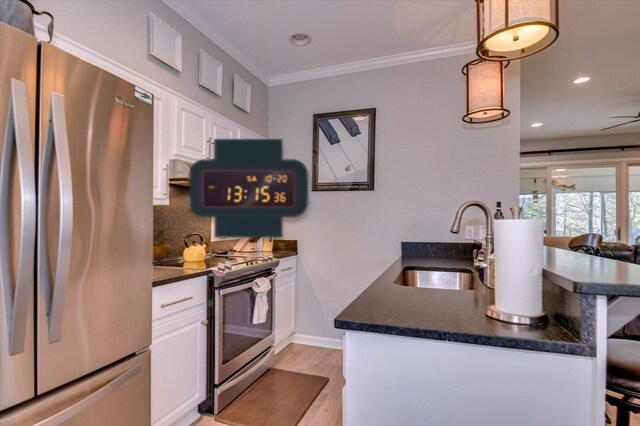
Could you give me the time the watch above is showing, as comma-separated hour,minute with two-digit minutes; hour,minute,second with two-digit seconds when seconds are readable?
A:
13,15,36
